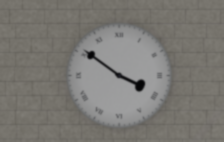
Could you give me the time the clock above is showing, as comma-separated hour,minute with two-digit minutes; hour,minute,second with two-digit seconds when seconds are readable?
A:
3,51
